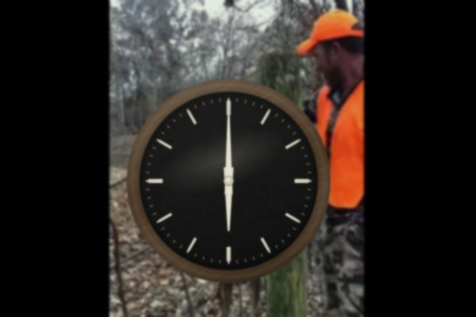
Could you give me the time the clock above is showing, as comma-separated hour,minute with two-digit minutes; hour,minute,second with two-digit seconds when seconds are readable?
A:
6,00
